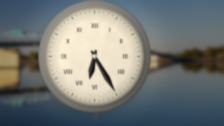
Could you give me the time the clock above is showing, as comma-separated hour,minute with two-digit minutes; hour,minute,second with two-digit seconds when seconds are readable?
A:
6,25
